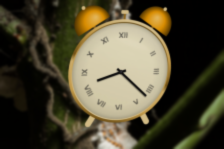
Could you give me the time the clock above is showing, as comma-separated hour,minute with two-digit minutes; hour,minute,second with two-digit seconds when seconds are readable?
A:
8,22
